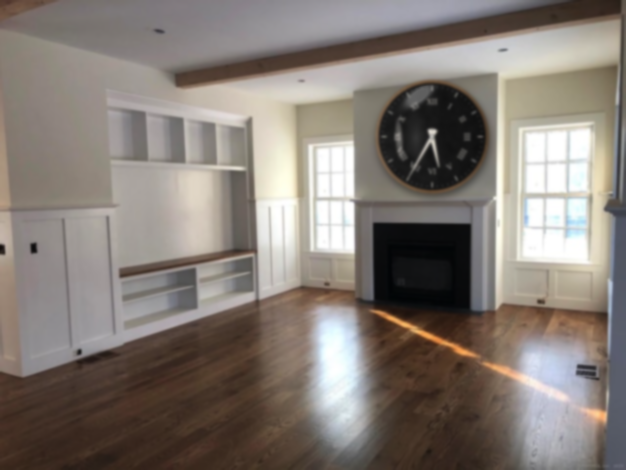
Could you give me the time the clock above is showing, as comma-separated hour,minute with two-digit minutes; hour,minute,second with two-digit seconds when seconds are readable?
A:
5,35
